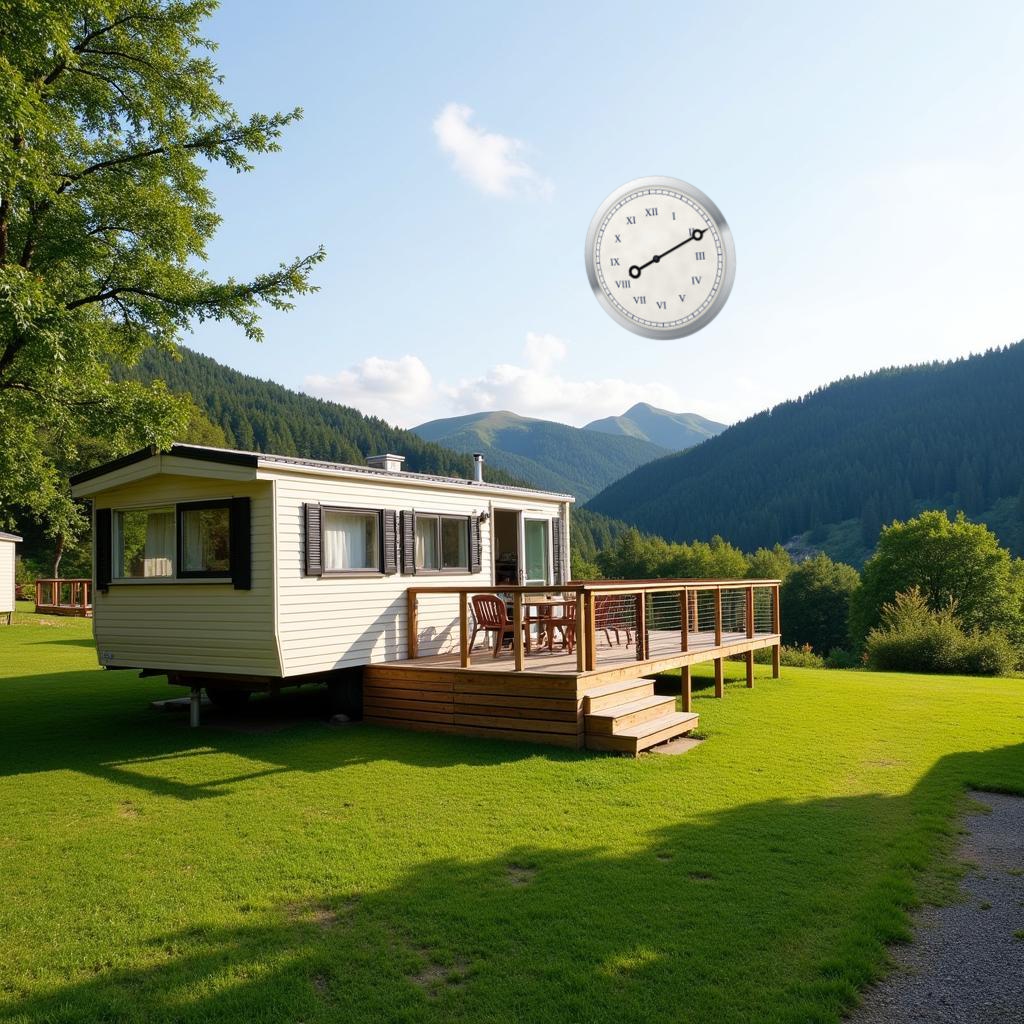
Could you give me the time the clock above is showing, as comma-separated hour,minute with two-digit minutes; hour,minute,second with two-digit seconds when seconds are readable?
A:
8,11
